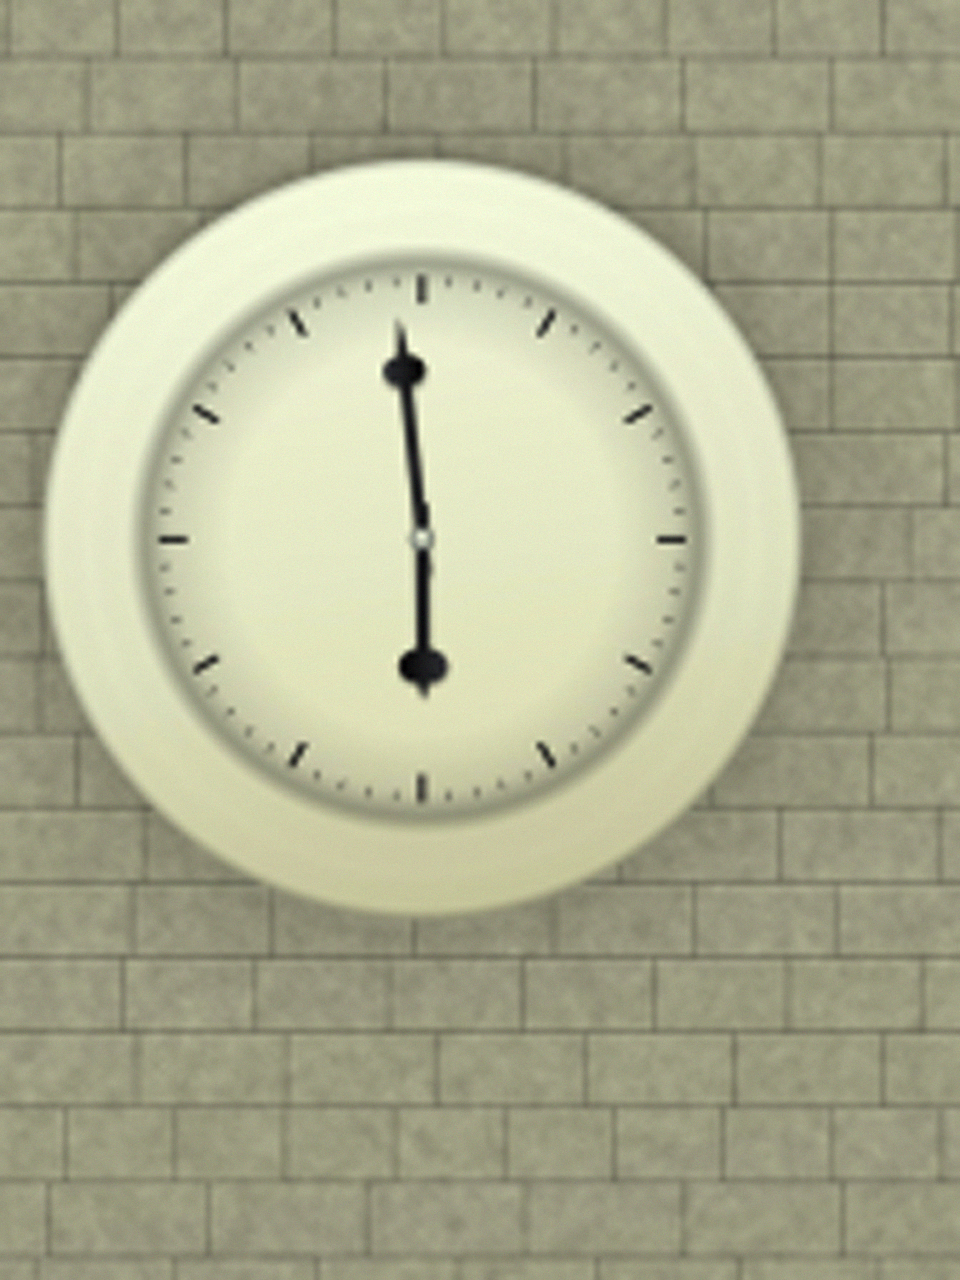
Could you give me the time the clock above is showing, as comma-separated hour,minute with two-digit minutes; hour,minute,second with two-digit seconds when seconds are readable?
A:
5,59
